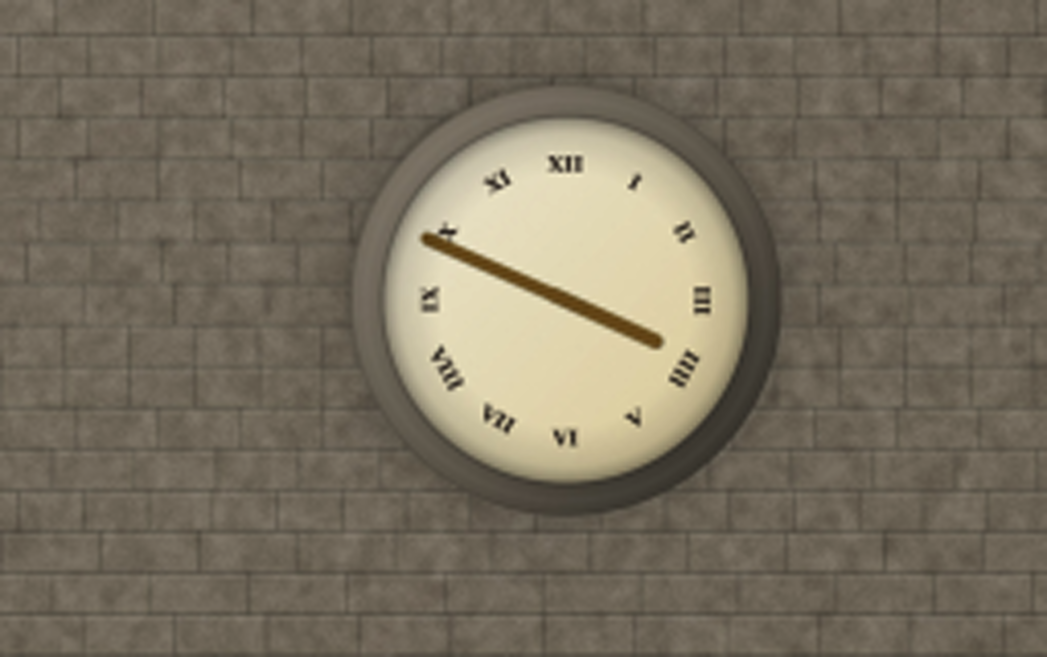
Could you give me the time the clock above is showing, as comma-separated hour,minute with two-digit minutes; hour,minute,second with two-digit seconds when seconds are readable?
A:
3,49
